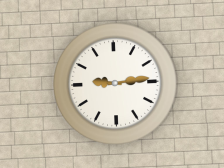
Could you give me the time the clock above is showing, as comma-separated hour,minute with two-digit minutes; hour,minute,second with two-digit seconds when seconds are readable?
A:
9,14
